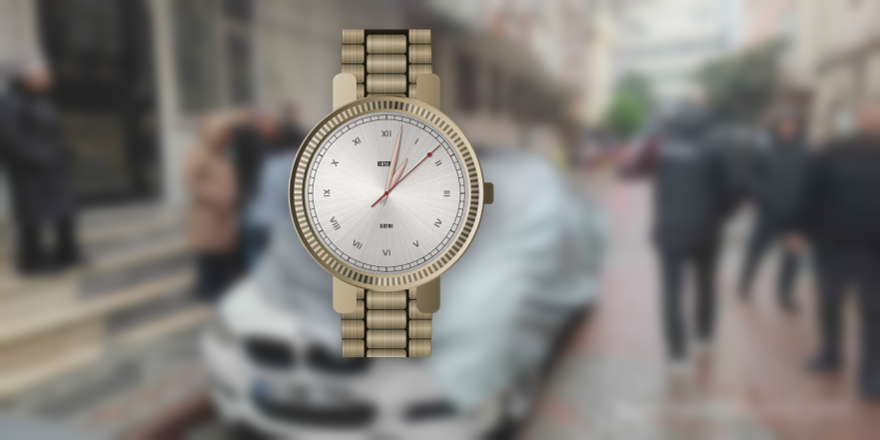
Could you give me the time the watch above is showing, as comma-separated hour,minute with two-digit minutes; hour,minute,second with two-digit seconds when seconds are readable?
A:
1,02,08
